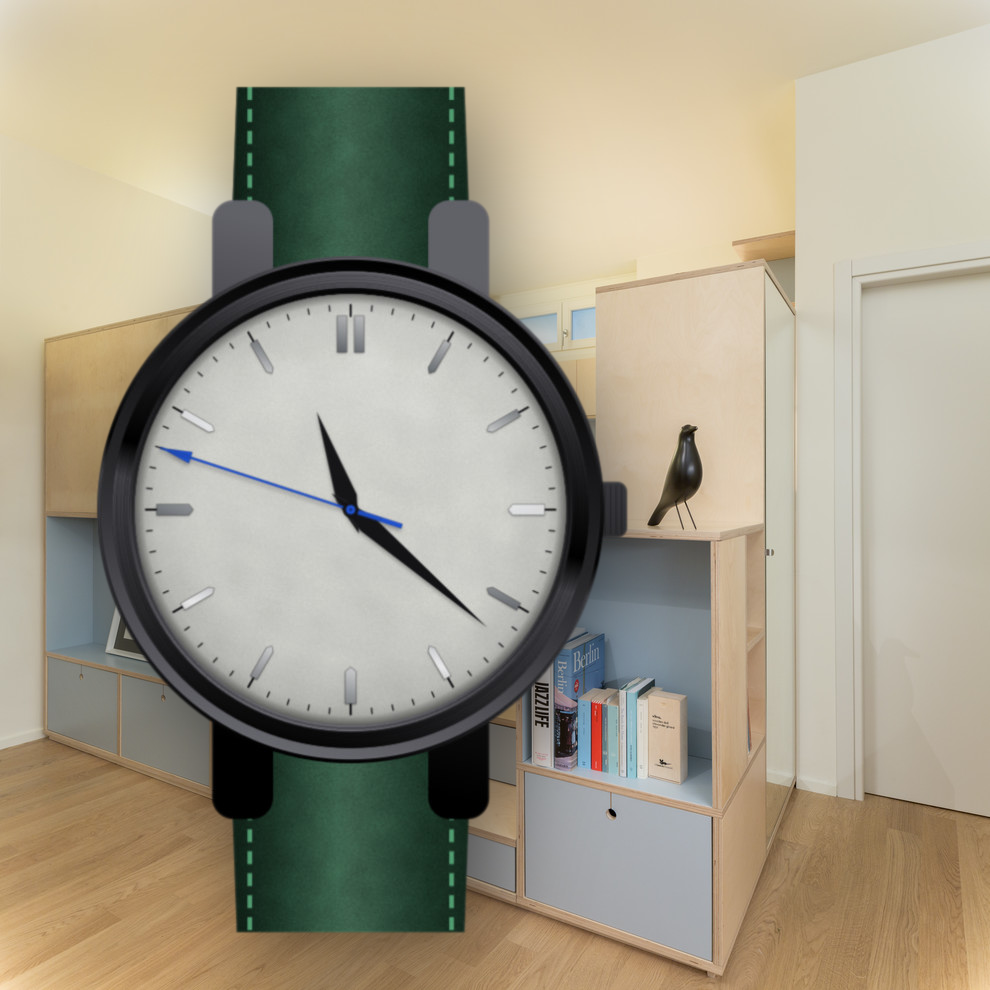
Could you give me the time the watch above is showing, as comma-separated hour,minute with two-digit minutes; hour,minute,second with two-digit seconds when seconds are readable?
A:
11,21,48
